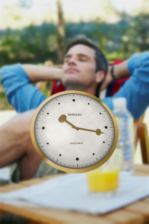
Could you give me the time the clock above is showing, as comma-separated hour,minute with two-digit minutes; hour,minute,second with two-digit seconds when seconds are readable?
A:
10,17
